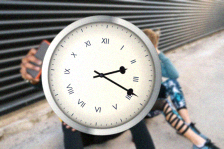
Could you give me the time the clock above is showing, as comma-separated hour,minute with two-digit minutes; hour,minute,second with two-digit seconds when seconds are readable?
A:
2,19
